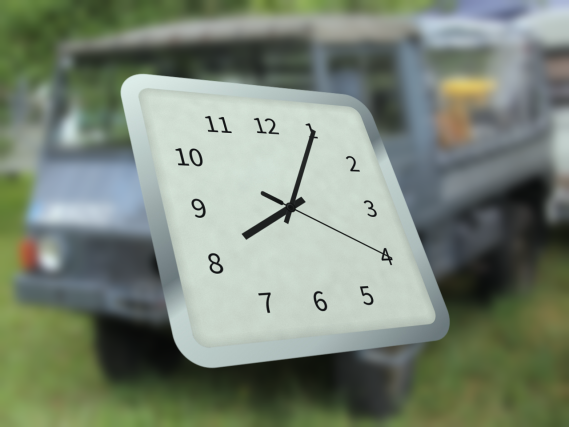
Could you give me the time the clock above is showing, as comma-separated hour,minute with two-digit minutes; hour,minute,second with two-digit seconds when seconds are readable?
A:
8,05,20
